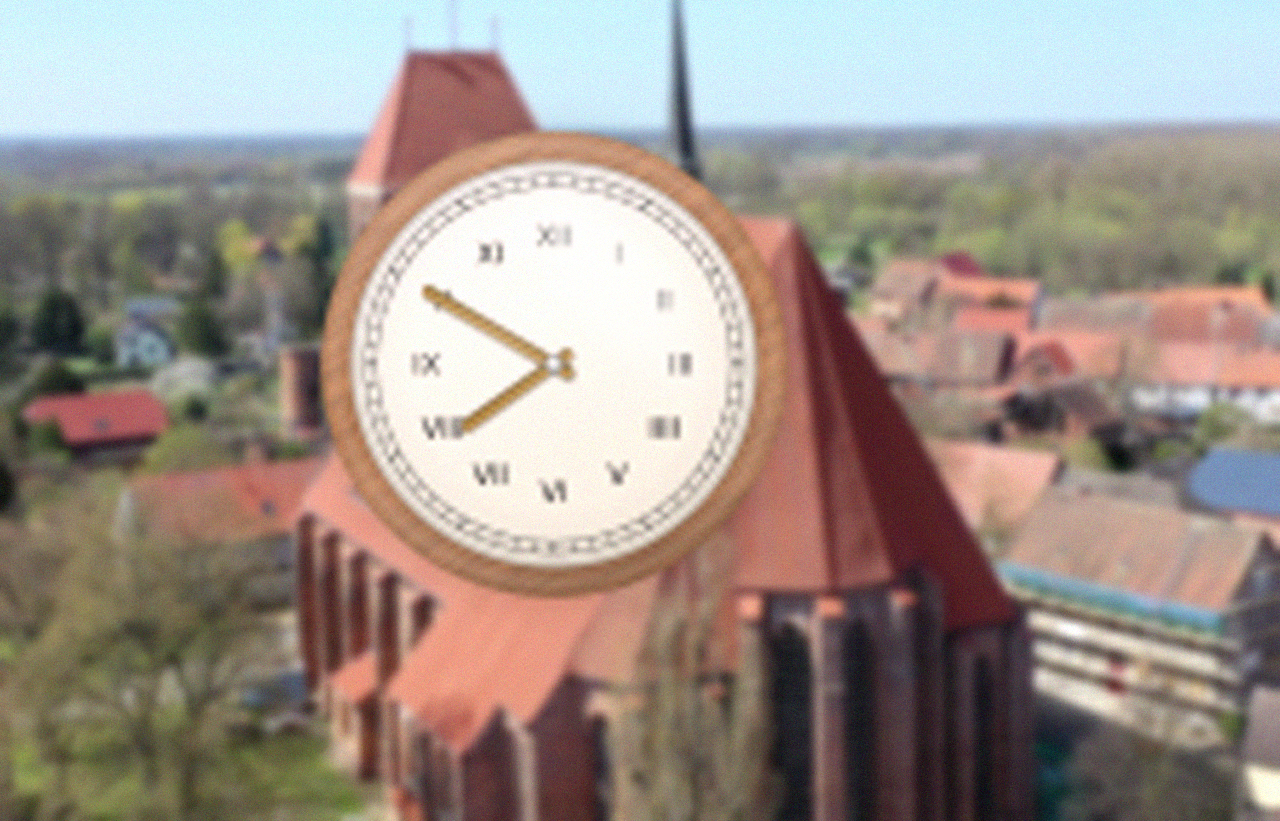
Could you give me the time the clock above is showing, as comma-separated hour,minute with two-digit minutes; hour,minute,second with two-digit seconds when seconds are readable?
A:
7,50
